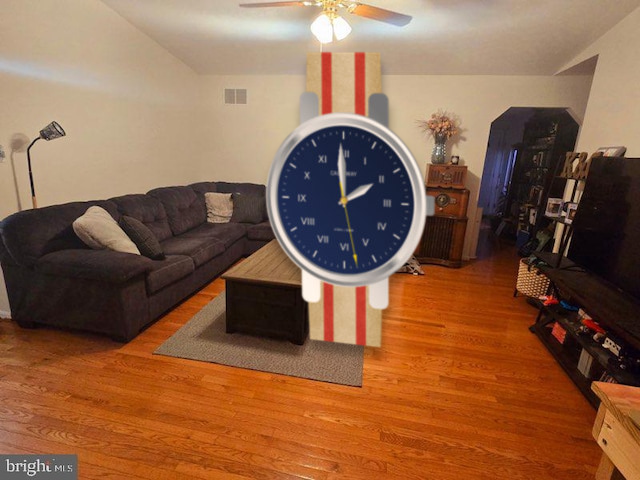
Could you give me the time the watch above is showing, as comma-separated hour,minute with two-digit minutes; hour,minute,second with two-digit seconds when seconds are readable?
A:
1,59,28
